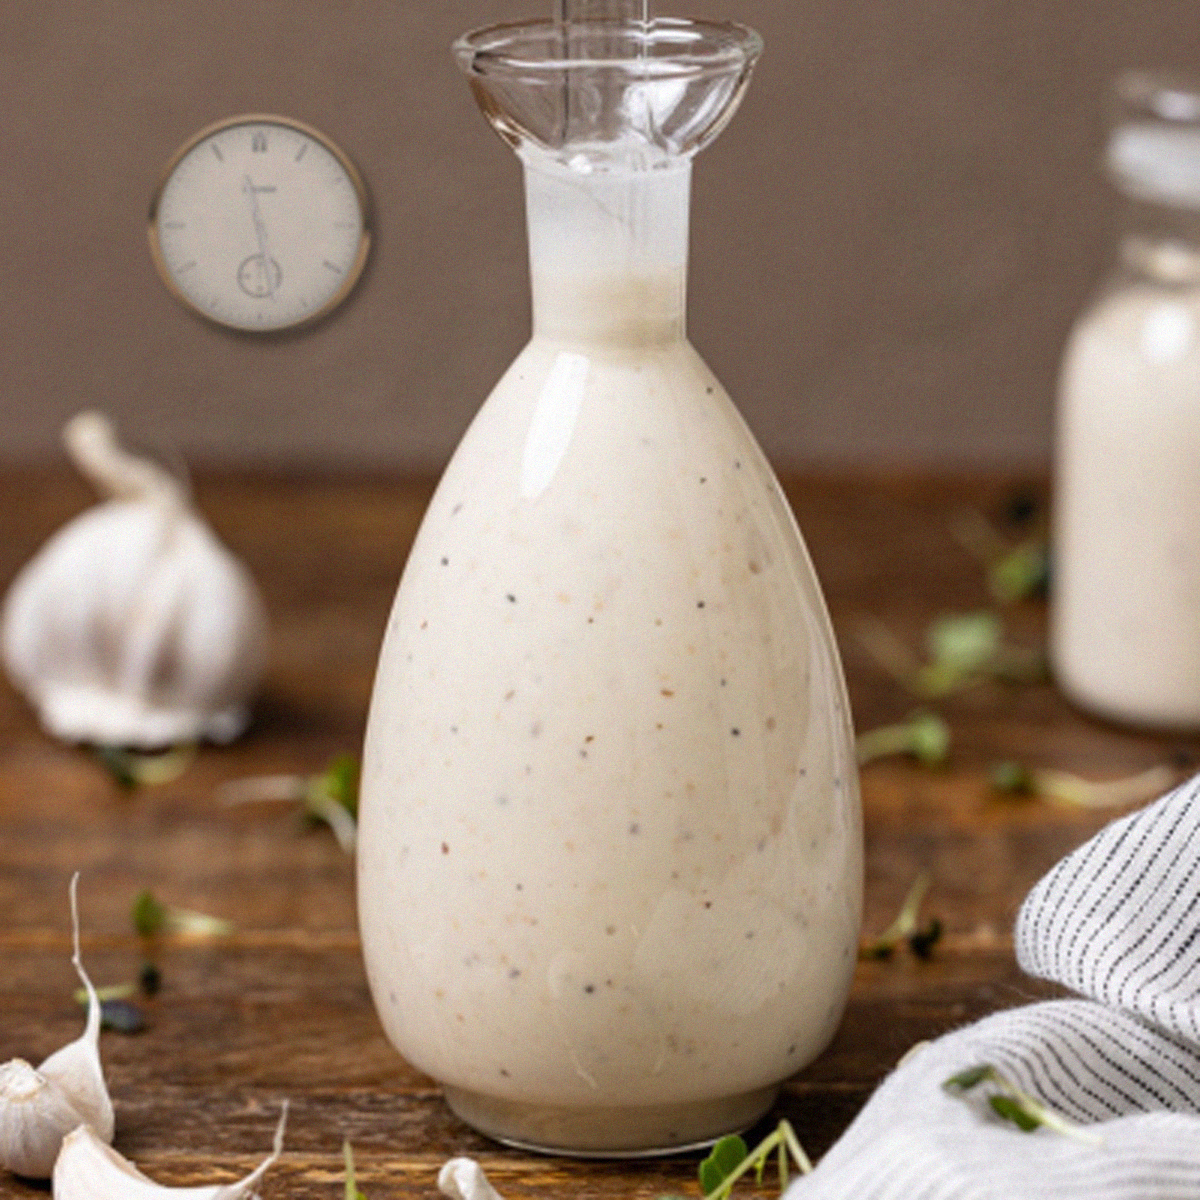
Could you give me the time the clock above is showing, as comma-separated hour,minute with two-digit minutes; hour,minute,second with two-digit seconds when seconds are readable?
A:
11,28
